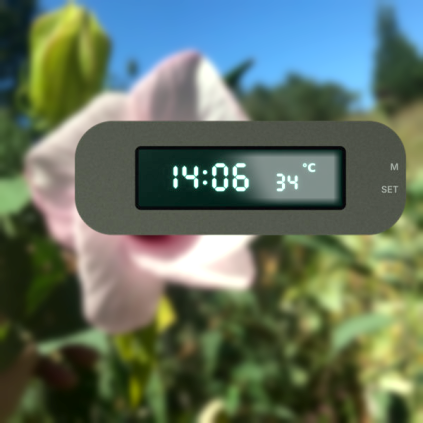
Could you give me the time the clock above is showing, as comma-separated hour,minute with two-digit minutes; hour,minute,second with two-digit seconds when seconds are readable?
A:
14,06
